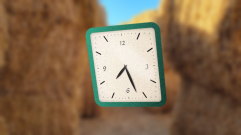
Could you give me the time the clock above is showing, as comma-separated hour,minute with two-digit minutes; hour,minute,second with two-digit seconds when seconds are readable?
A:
7,27
